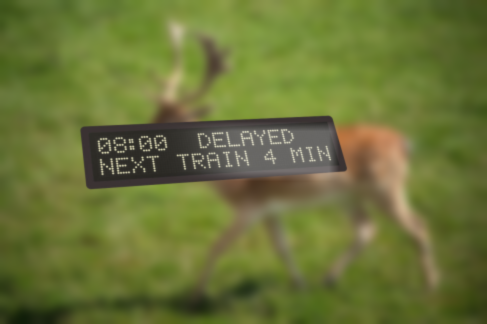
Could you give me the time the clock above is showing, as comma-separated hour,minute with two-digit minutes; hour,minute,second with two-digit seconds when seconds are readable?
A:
8,00
